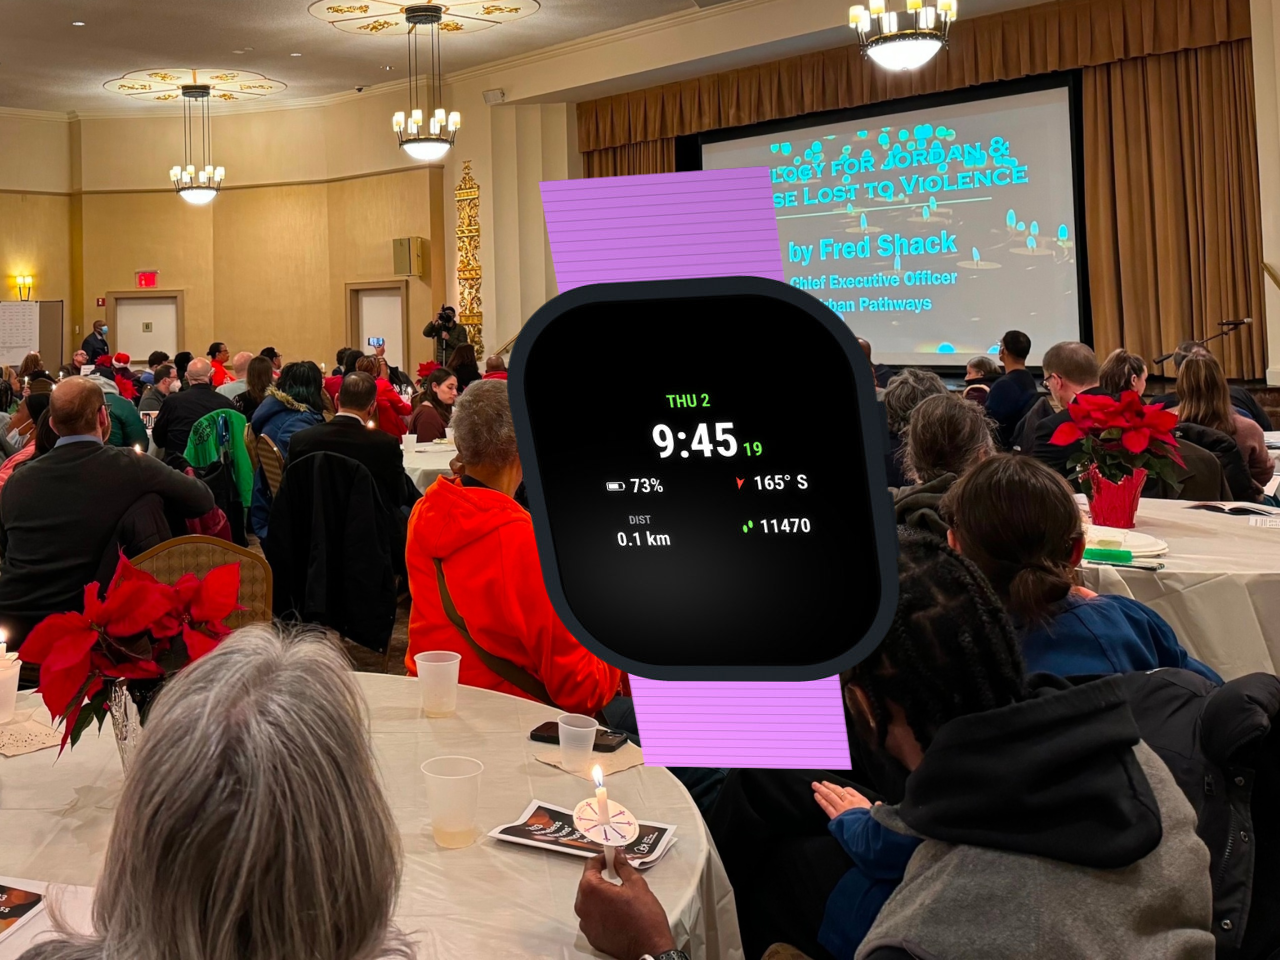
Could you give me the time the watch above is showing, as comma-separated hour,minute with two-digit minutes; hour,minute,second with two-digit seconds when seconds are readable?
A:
9,45,19
